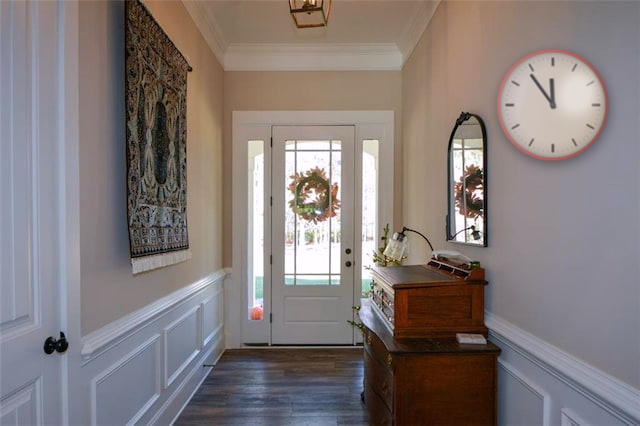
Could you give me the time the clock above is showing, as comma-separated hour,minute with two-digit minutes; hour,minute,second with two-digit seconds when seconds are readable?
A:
11,54
